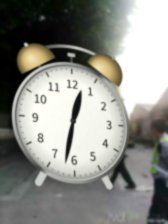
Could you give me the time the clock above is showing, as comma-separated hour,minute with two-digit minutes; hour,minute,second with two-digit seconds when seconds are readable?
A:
12,32
